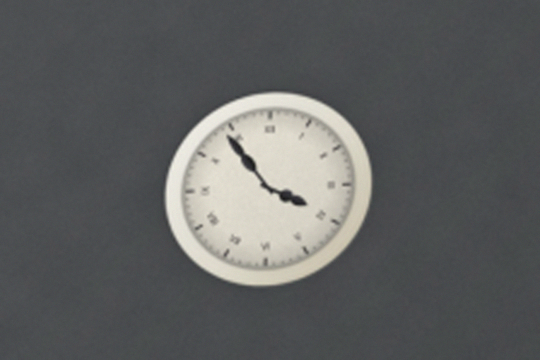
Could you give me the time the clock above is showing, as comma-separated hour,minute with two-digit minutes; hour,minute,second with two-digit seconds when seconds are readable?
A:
3,54
